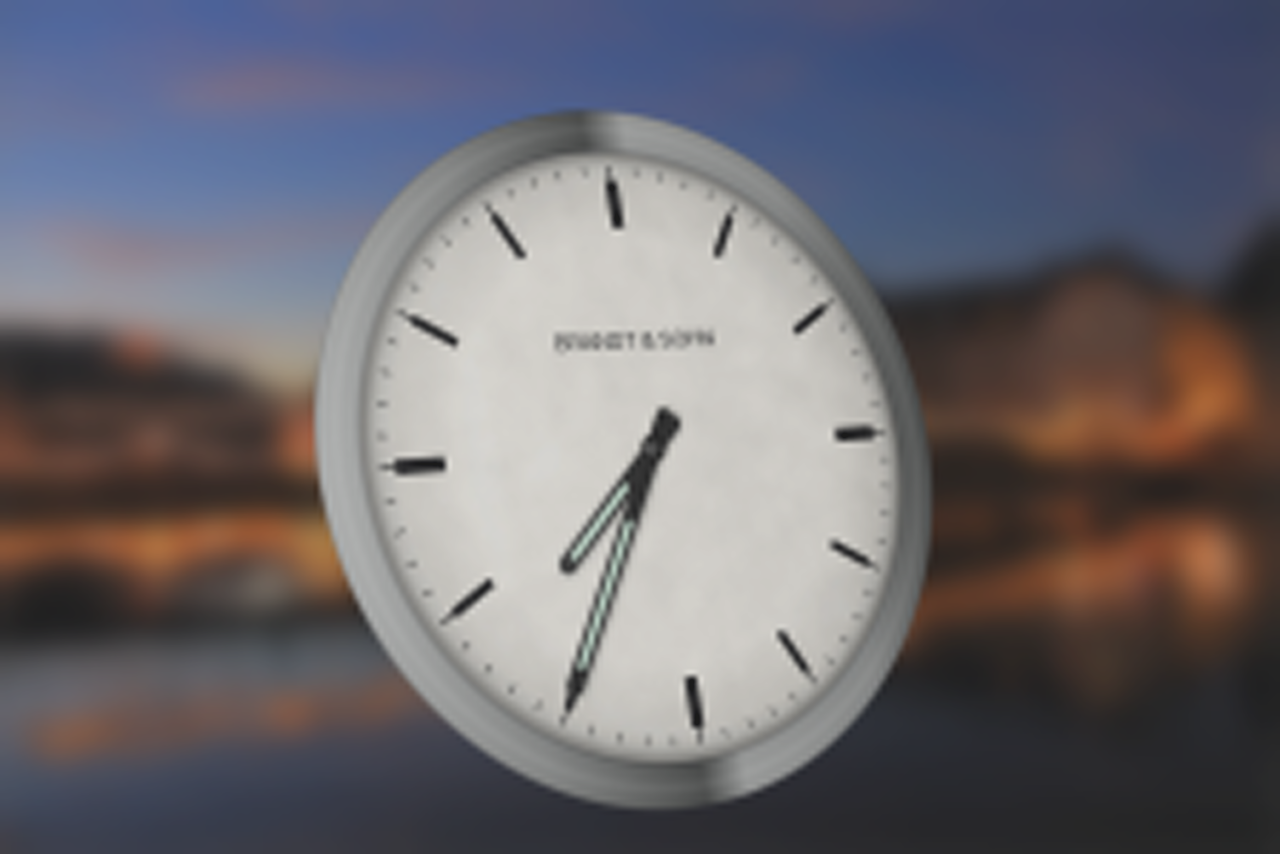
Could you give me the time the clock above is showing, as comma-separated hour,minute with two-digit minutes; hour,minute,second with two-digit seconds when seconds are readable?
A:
7,35
